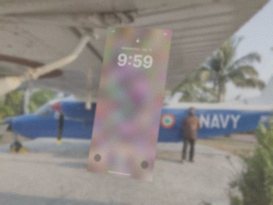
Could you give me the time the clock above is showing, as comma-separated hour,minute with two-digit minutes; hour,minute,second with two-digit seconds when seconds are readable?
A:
9,59
